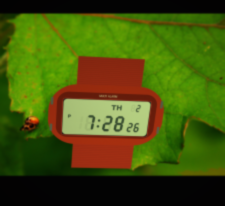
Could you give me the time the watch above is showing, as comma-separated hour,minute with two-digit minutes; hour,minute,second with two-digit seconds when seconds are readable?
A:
7,28,26
